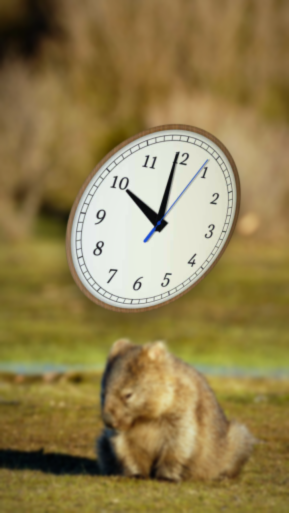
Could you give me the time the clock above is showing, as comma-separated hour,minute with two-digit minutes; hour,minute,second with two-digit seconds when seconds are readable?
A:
9,59,04
